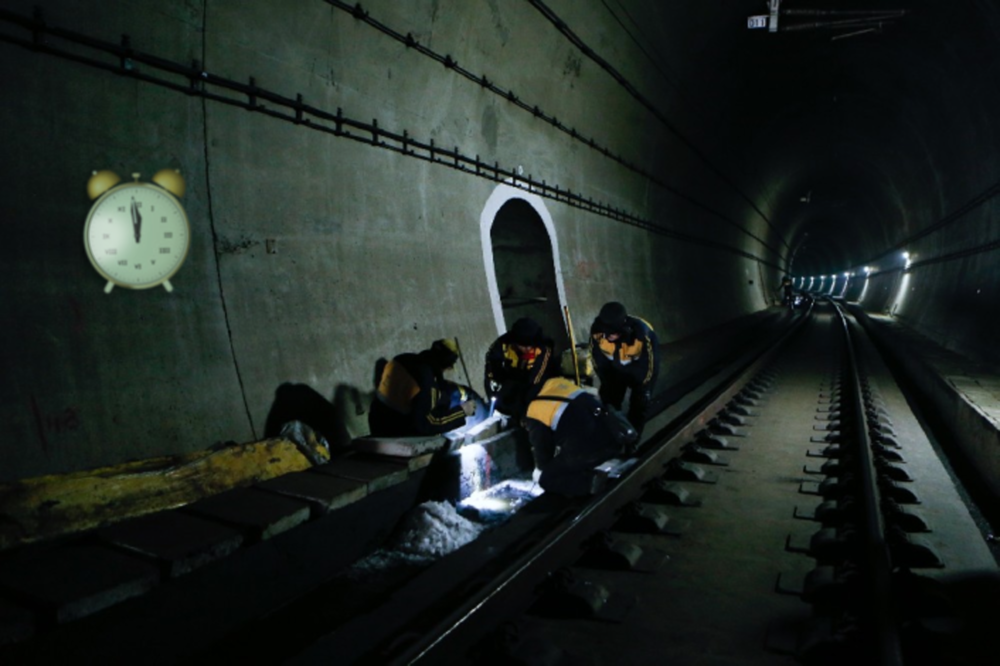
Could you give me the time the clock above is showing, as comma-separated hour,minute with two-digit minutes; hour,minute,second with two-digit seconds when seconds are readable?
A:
11,59
